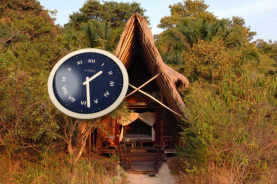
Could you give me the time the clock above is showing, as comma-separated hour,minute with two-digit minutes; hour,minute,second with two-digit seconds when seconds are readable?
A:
1,28
